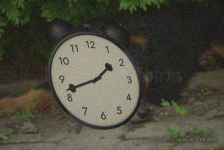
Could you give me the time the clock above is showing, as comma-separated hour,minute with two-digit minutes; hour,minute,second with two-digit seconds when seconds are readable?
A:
1,42
